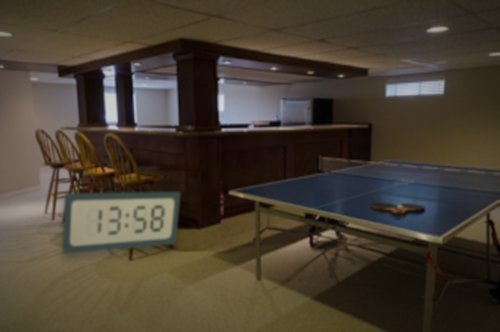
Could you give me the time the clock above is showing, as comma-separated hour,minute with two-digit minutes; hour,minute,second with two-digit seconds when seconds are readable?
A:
13,58
